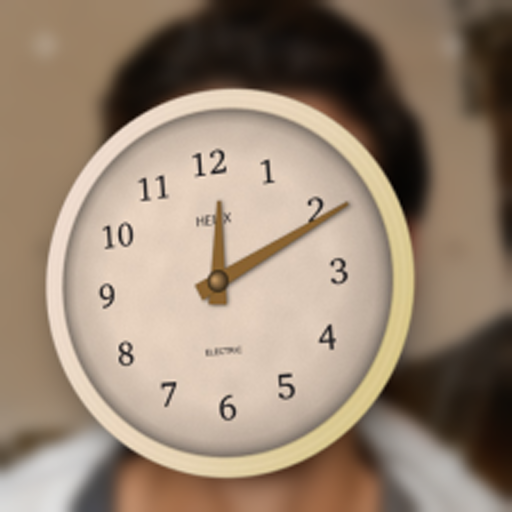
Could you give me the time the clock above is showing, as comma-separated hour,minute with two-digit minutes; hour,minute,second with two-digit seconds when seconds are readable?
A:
12,11
